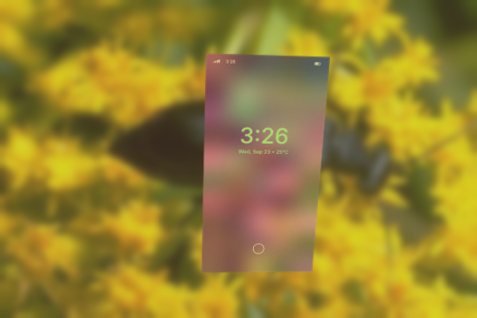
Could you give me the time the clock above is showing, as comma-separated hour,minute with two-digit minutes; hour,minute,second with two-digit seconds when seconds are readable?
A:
3,26
